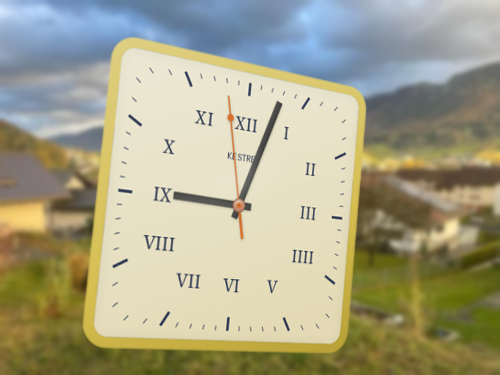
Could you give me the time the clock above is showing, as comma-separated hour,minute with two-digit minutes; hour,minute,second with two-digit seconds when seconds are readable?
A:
9,02,58
